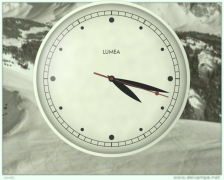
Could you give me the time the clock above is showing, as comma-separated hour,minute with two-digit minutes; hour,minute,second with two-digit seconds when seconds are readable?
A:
4,17,18
